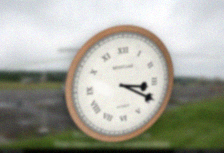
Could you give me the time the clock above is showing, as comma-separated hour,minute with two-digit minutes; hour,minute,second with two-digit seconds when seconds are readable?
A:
3,20
